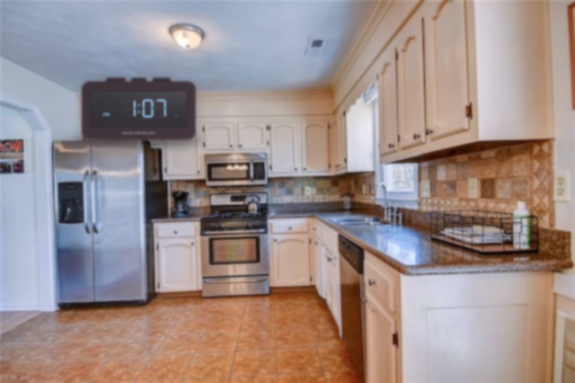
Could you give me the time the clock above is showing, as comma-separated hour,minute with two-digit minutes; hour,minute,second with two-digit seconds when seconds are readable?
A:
1,07
